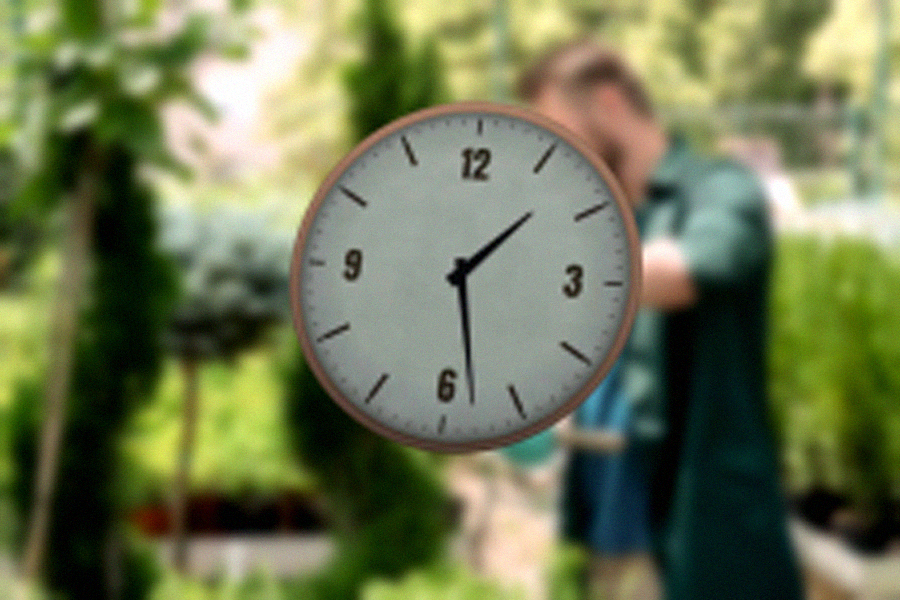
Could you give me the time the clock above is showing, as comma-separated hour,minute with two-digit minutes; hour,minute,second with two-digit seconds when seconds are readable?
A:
1,28
